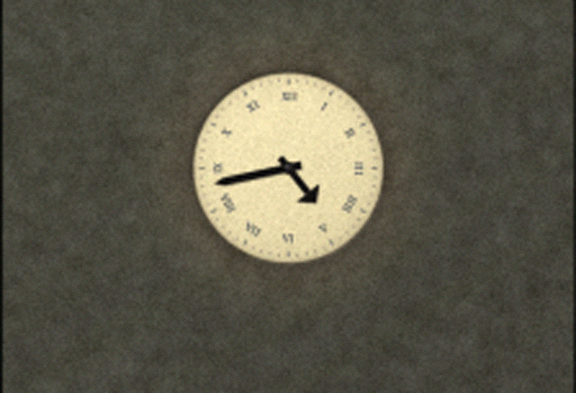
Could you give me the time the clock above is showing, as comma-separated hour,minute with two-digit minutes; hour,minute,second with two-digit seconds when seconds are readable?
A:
4,43
